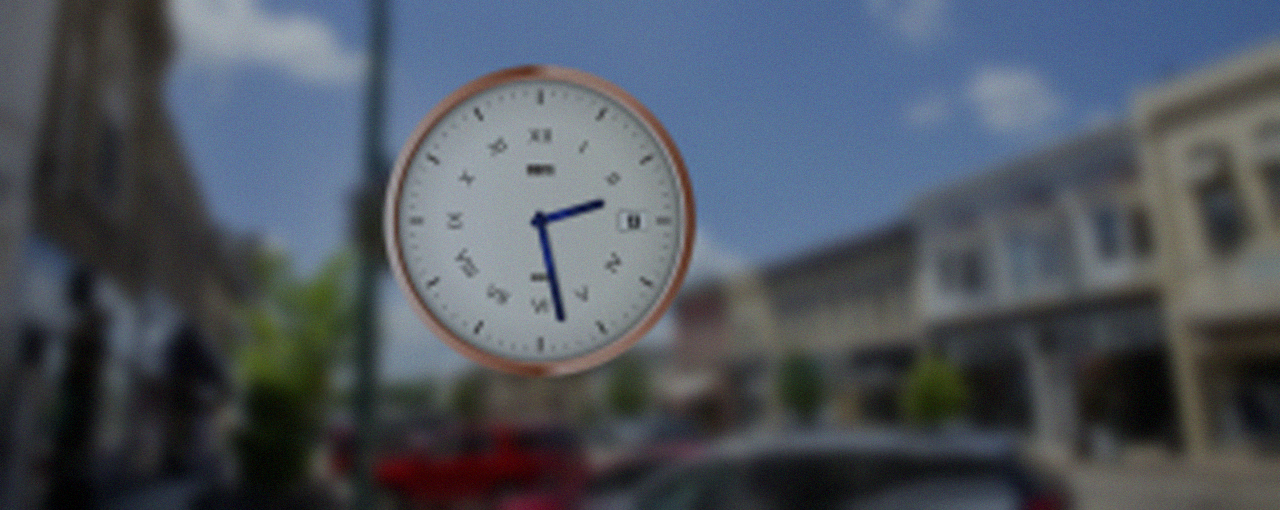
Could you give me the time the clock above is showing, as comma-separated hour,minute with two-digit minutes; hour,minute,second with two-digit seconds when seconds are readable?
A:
2,28
